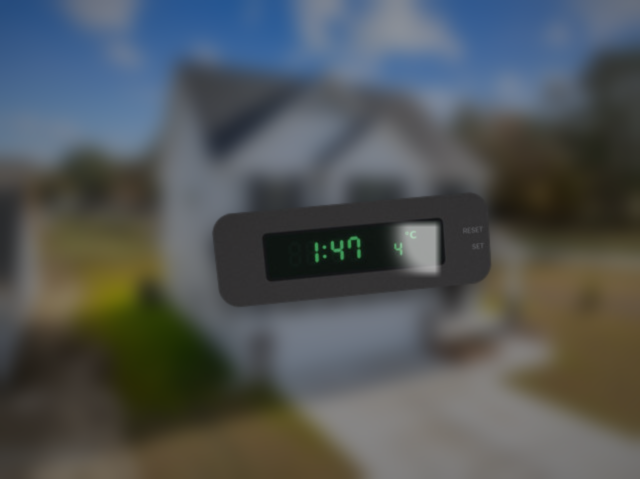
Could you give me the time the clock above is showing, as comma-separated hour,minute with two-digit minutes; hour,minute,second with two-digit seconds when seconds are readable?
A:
1,47
